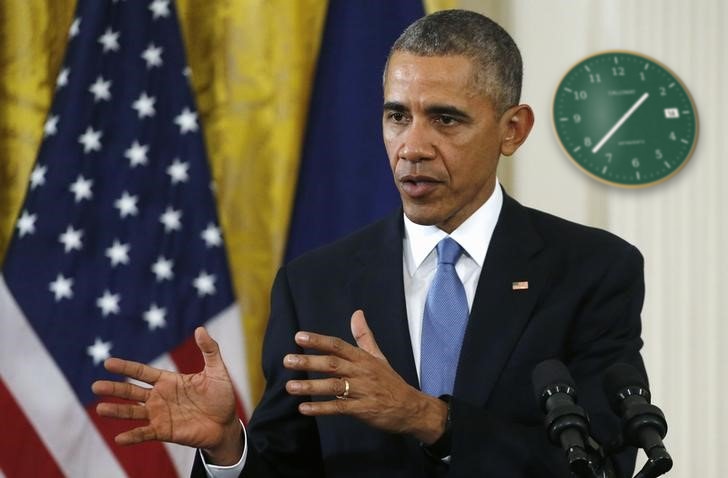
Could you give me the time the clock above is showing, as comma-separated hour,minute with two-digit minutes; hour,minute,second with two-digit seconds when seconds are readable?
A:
1,38
